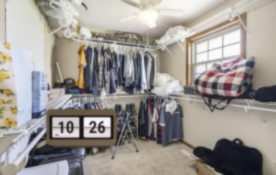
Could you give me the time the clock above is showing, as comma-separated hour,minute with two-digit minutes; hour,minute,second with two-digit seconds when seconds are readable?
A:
10,26
